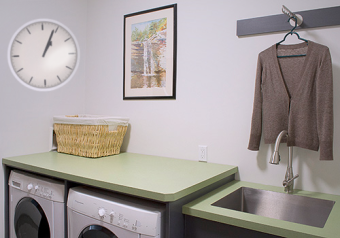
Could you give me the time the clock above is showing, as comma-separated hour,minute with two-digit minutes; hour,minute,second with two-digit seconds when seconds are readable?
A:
1,04
